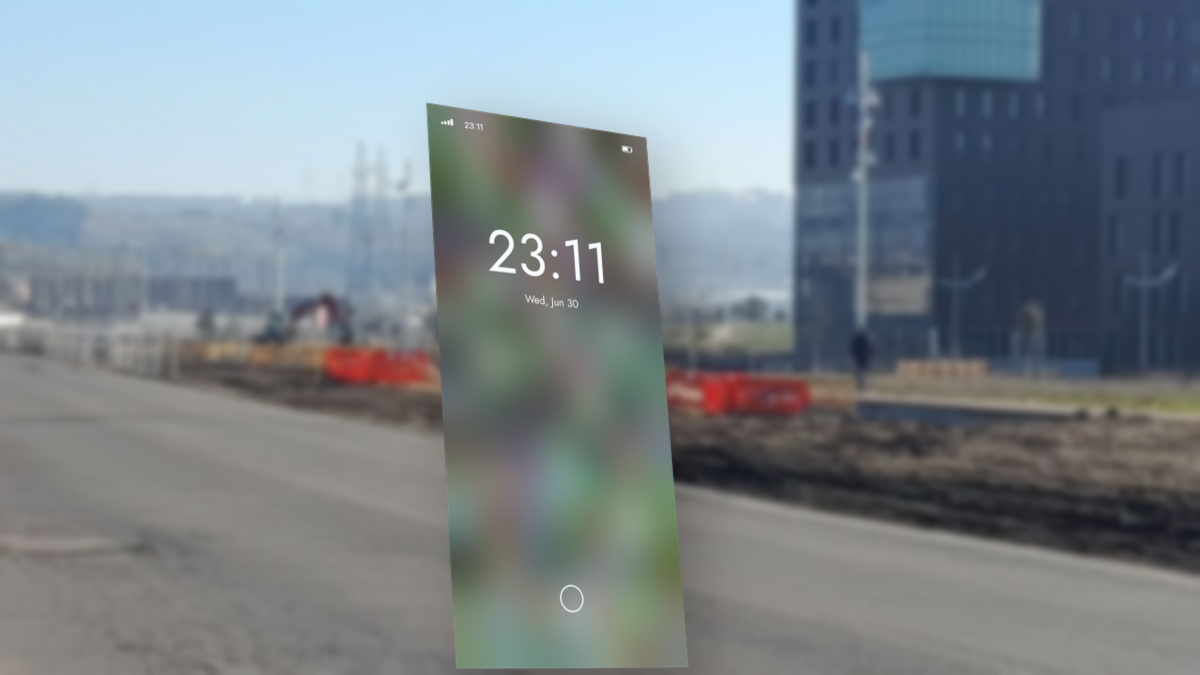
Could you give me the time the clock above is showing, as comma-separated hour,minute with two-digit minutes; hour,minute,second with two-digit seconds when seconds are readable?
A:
23,11
